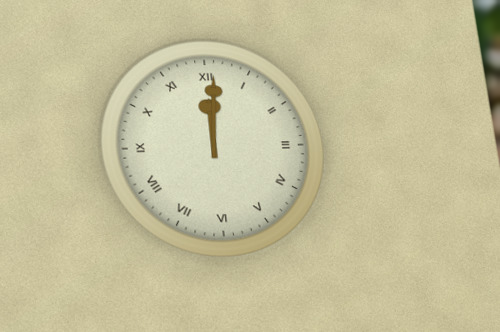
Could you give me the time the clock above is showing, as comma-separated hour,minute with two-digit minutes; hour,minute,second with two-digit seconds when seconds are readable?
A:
12,01
